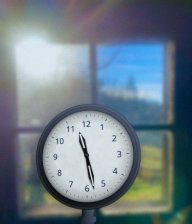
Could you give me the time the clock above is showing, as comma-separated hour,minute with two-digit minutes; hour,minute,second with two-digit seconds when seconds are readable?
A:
11,28
